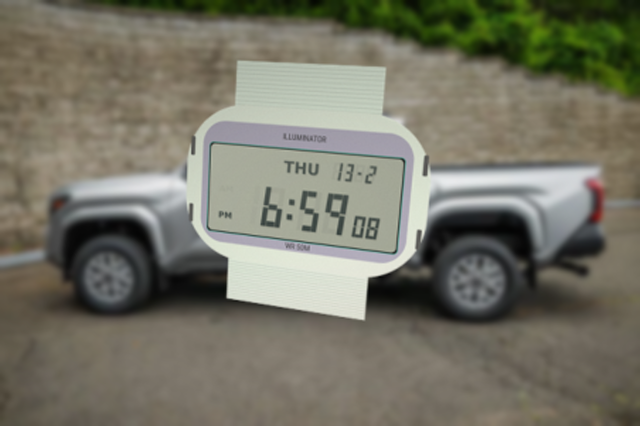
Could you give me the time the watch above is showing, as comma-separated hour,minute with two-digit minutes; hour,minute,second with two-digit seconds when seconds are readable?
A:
6,59,08
